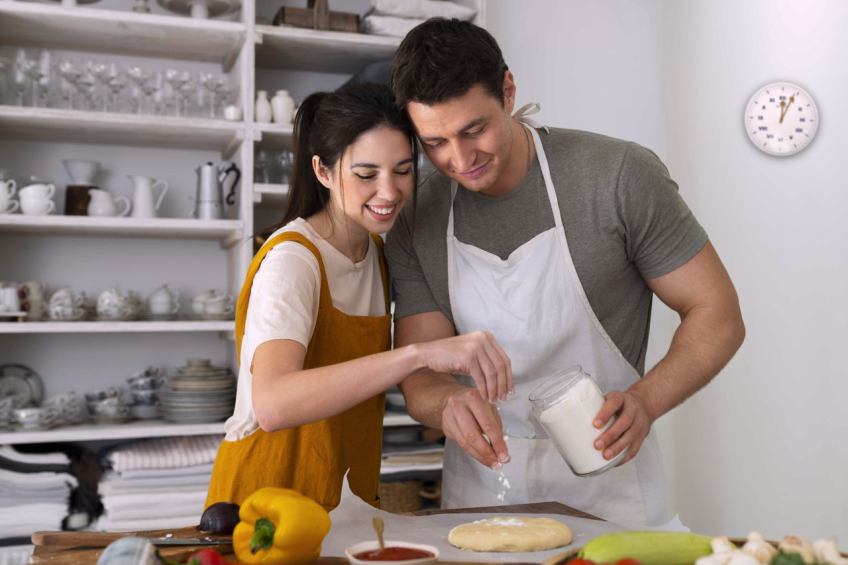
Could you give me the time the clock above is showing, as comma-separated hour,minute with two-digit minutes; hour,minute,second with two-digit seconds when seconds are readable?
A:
12,04
